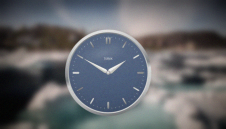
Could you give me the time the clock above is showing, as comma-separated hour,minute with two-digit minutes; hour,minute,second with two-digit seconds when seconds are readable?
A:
1,50
